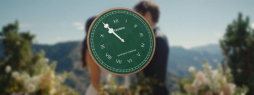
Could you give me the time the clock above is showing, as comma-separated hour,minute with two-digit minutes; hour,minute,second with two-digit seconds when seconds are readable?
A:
10,55
